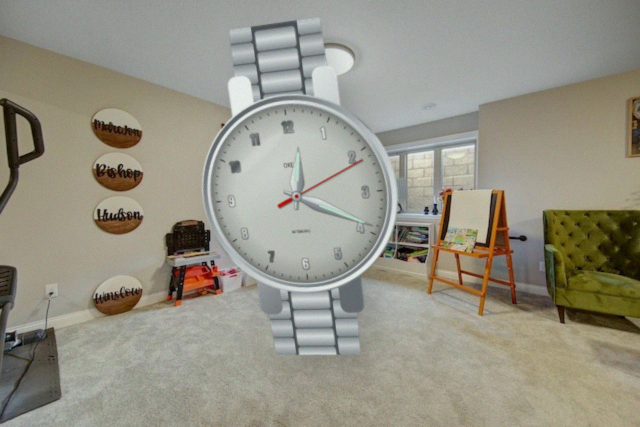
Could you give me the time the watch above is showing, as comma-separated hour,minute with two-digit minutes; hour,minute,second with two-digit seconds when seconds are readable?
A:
12,19,11
